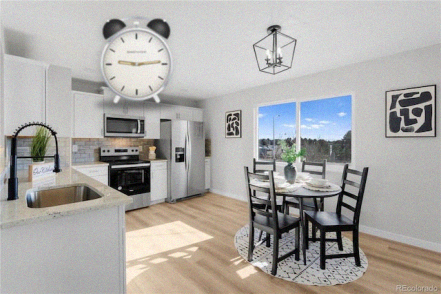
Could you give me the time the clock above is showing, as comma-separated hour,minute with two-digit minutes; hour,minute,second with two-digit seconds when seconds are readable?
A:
9,14
